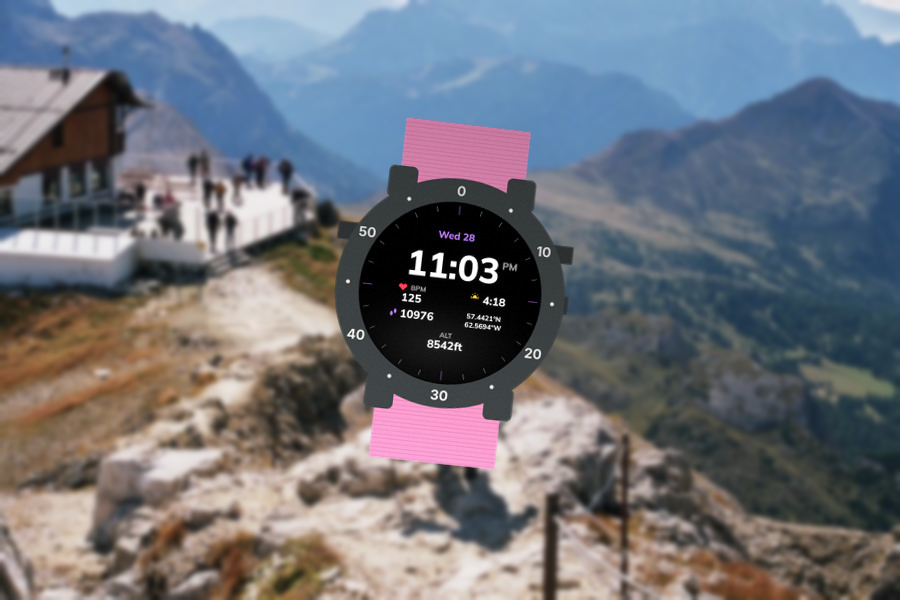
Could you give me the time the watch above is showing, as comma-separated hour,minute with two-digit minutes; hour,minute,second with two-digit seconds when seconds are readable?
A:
11,03
